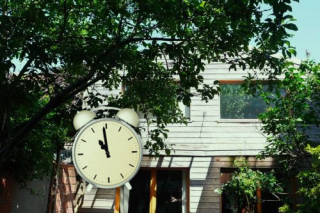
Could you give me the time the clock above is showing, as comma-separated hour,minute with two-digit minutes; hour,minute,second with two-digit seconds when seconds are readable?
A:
10,59
